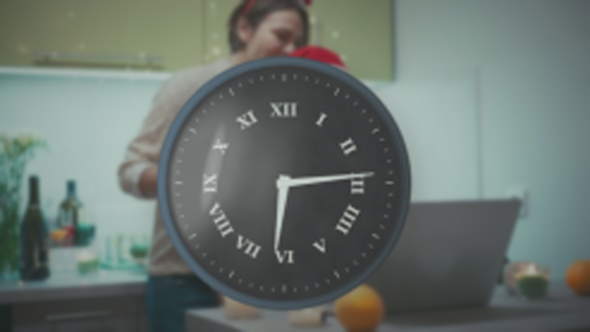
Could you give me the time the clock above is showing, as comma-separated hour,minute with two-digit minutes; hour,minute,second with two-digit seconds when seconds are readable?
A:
6,14
